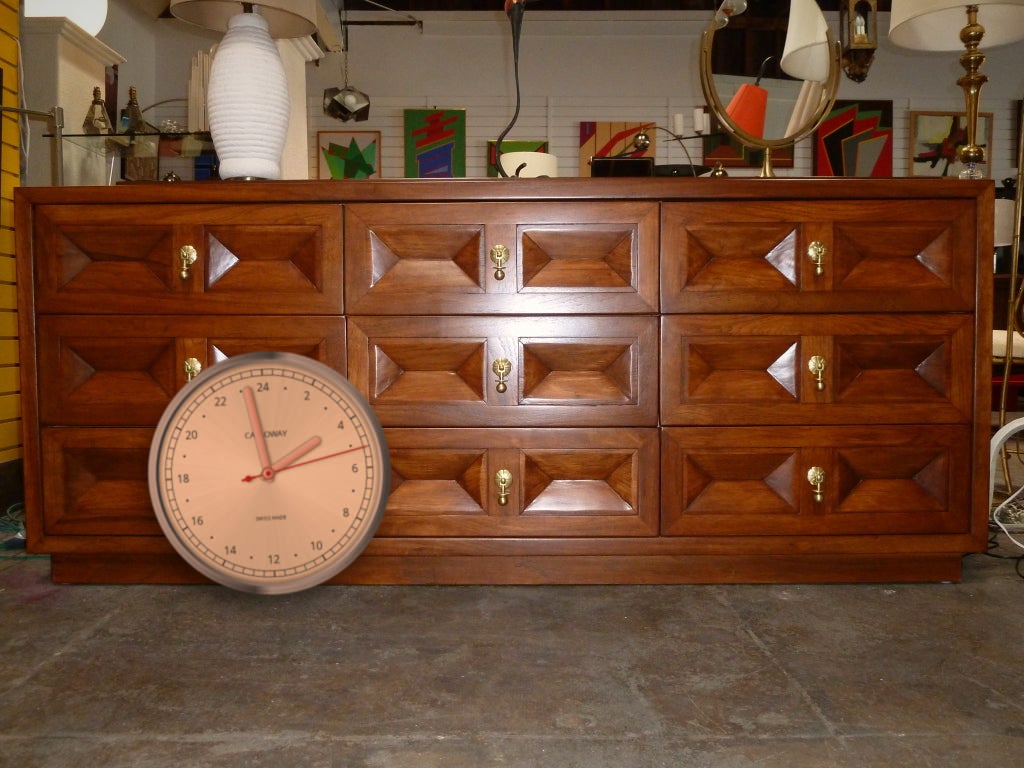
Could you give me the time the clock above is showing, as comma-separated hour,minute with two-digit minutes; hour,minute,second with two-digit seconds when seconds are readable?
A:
3,58,13
